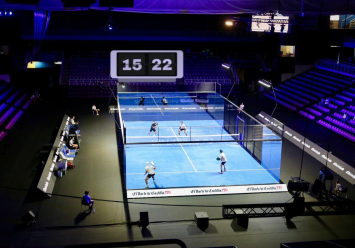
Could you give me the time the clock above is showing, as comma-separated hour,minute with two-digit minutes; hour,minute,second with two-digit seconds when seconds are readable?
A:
15,22
